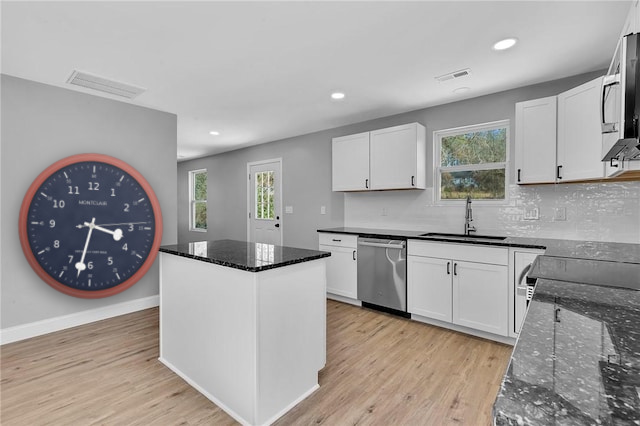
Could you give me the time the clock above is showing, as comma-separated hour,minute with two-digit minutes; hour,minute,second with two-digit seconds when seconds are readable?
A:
3,32,14
